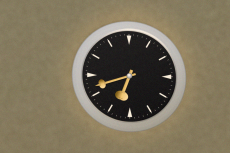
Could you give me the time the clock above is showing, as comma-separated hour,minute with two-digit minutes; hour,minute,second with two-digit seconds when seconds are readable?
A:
6,42
